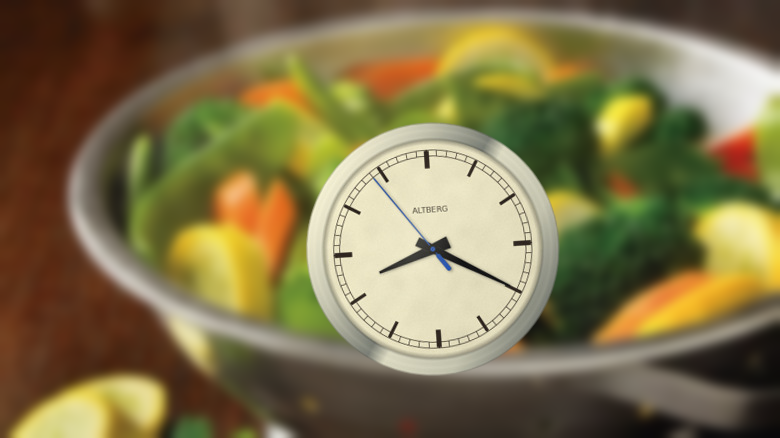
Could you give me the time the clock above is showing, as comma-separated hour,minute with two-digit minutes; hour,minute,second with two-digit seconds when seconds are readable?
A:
8,19,54
